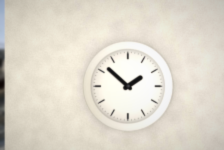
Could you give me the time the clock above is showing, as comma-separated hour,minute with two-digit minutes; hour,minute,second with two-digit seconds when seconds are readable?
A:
1,52
